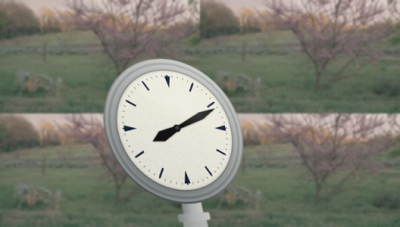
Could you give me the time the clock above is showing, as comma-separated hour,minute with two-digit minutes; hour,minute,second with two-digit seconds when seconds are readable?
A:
8,11
